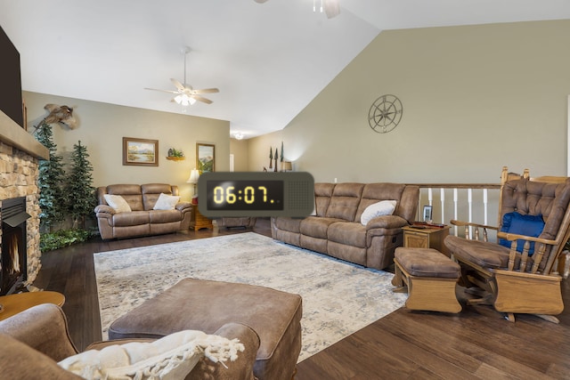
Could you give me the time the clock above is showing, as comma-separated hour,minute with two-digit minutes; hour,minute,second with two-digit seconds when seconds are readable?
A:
6,07
